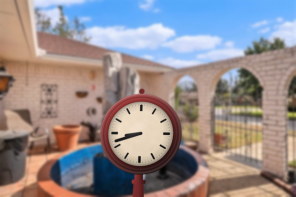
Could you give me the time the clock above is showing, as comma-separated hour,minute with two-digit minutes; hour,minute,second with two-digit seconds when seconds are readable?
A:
8,42
